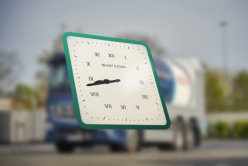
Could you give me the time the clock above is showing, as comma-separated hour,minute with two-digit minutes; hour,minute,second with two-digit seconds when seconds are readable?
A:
8,43
